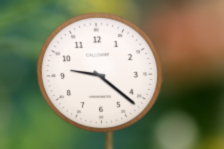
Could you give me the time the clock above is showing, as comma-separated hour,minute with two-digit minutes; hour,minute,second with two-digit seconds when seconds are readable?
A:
9,22
